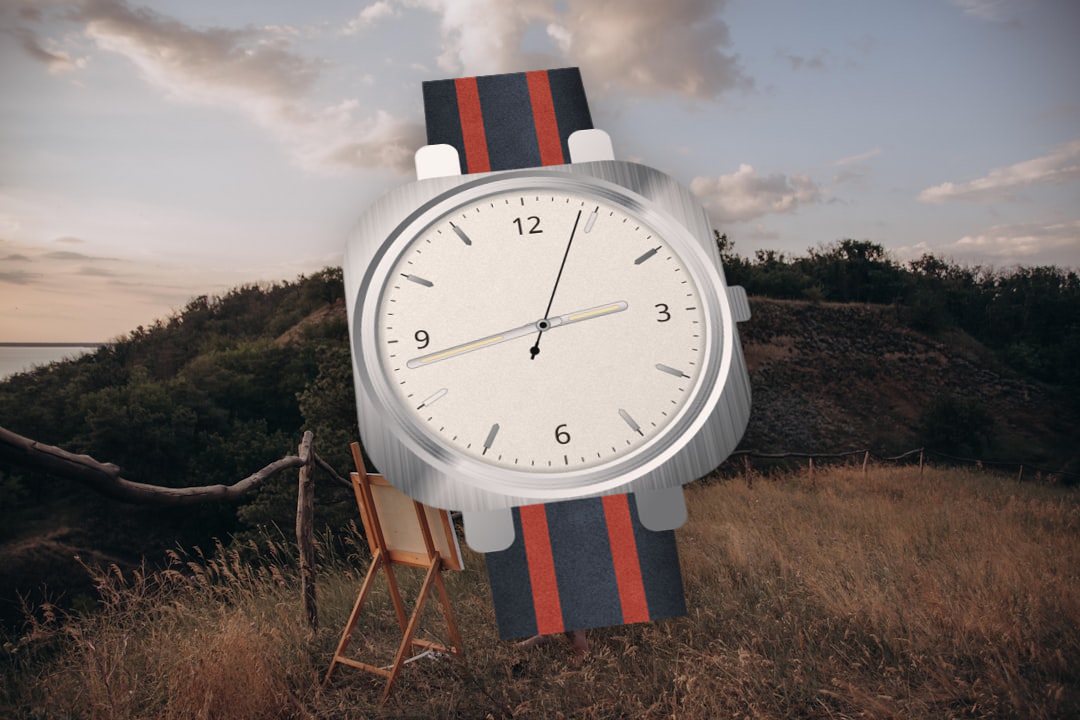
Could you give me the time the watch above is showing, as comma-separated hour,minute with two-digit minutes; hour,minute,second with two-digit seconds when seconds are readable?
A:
2,43,04
